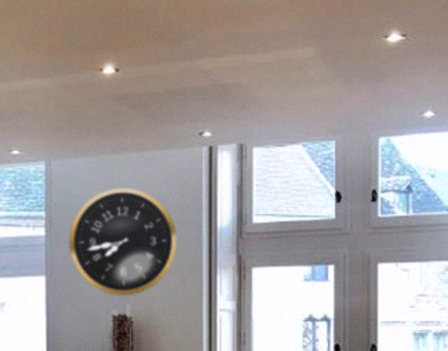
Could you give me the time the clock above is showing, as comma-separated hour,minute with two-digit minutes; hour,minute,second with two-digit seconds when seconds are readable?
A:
7,43
